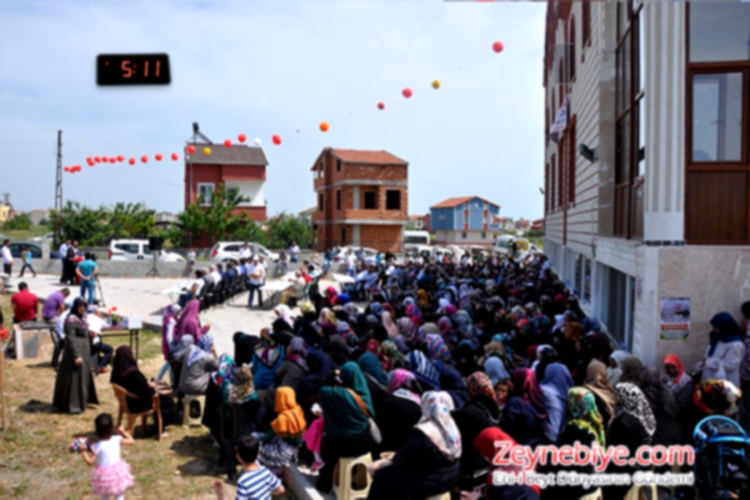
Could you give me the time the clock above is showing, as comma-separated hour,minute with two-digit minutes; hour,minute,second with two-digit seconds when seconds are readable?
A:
5,11
